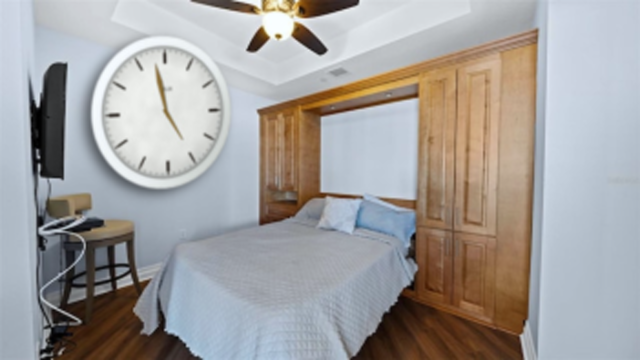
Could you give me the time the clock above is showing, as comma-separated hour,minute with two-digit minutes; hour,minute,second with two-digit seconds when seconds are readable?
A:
4,58
